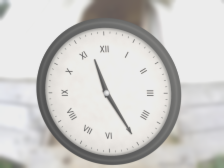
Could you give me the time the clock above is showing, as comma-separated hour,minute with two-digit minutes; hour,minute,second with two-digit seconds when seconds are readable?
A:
11,25
